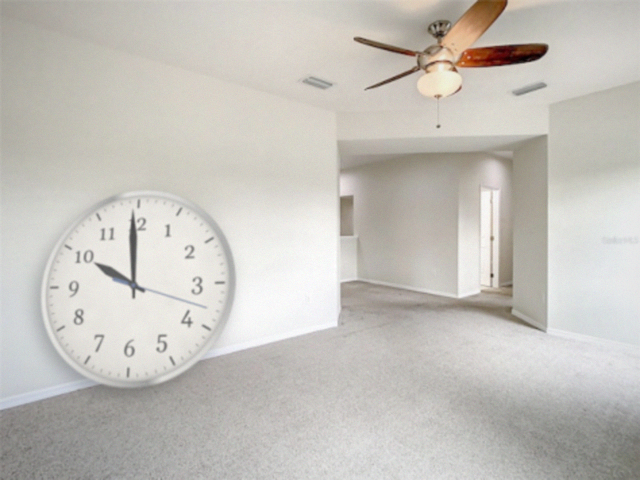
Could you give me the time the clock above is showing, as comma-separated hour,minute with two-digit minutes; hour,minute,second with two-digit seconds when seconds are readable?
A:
9,59,18
